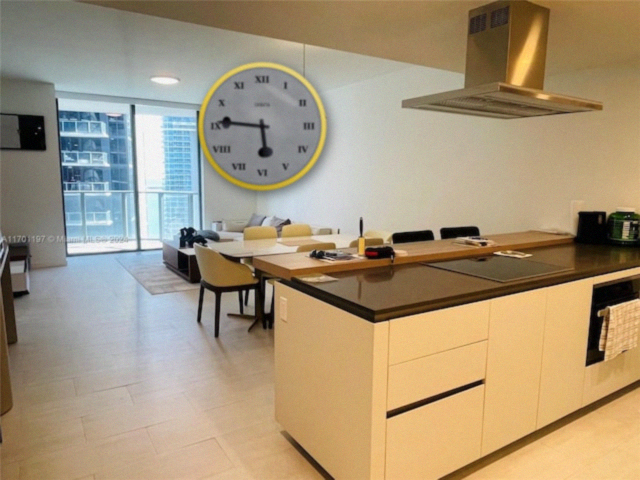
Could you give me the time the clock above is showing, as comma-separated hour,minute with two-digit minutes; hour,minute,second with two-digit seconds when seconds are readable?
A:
5,46
